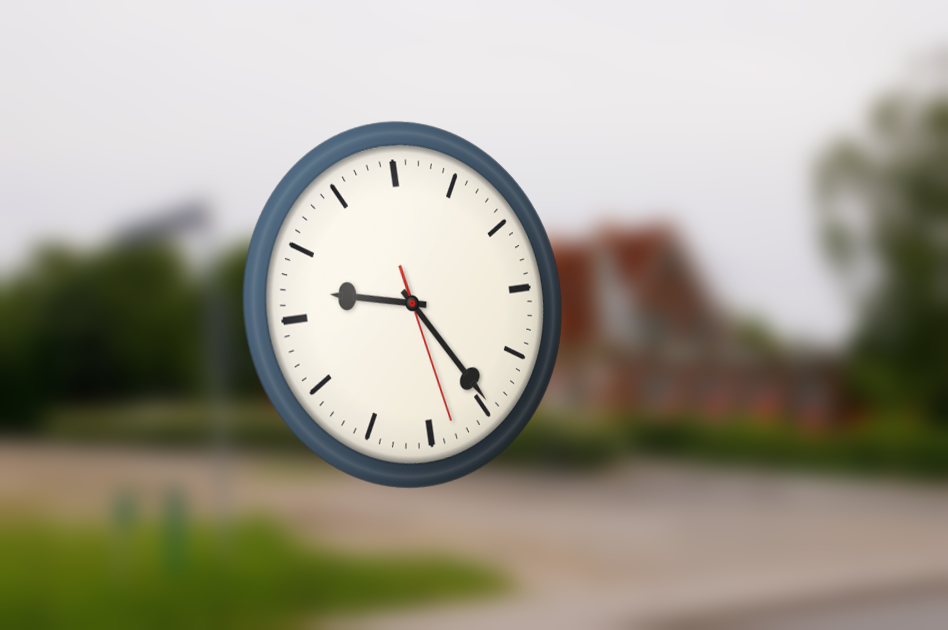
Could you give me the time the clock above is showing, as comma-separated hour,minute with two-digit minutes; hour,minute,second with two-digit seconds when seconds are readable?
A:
9,24,28
